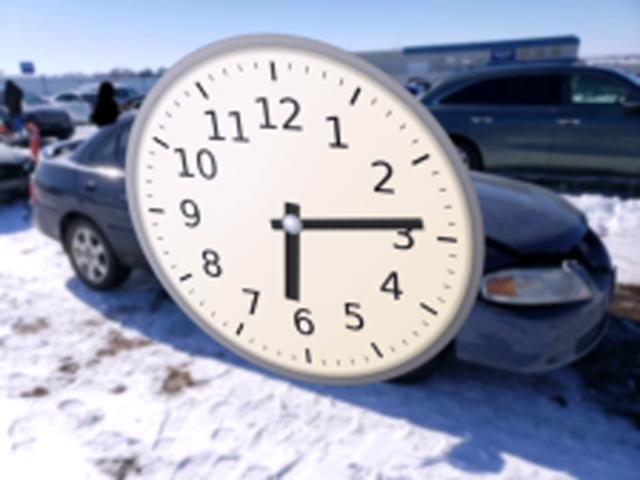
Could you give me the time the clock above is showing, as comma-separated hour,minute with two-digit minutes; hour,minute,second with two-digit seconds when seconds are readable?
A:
6,14
